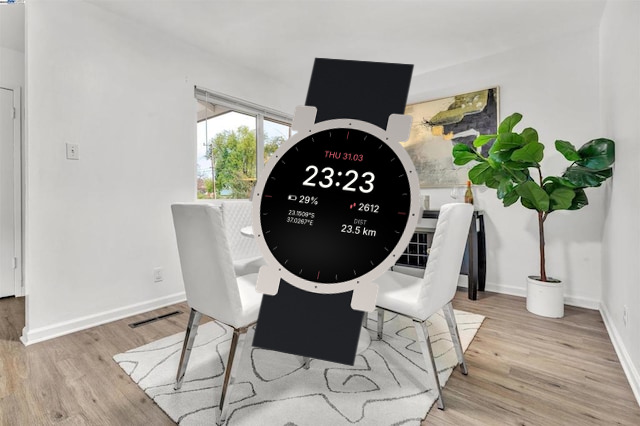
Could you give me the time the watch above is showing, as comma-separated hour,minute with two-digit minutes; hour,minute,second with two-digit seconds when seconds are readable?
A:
23,23
